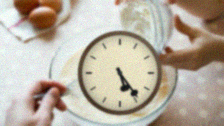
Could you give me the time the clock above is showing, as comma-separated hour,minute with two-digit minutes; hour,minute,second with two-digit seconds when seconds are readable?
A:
5,24
